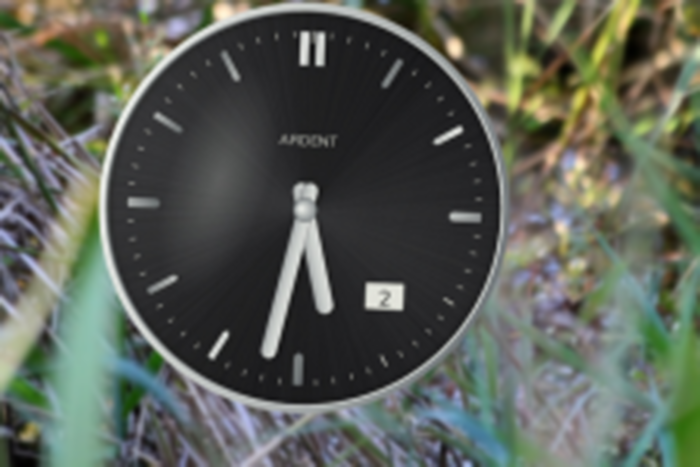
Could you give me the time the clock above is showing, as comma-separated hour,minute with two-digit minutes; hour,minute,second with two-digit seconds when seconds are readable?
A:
5,32
